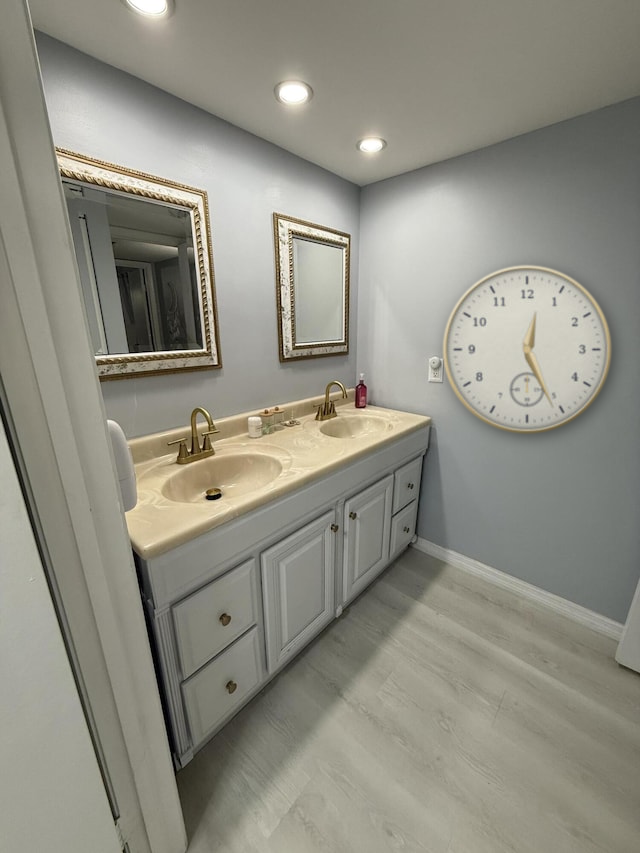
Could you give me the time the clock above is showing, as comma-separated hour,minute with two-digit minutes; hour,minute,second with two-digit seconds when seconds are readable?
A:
12,26
